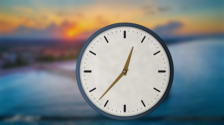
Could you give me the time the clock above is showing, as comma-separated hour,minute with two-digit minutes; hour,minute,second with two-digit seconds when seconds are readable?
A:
12,37
